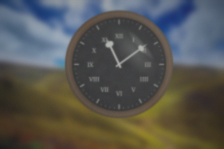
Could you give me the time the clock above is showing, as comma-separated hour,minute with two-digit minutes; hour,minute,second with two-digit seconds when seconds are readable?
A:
11,09
